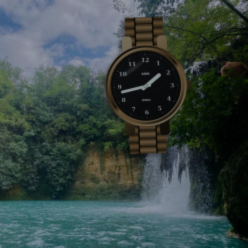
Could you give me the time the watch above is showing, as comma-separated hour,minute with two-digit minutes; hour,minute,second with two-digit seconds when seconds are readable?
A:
1,43
